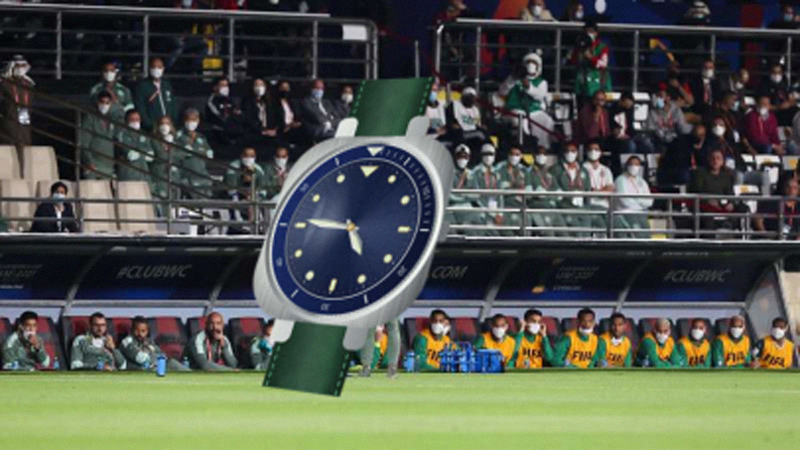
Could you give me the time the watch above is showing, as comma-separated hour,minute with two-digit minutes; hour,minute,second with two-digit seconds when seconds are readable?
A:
4,46
